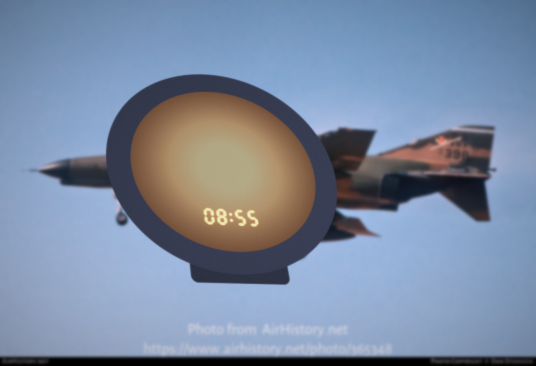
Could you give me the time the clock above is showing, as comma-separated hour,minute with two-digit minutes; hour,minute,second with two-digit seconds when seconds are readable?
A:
8,55
